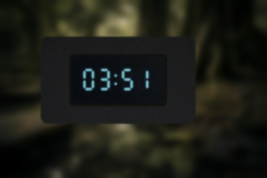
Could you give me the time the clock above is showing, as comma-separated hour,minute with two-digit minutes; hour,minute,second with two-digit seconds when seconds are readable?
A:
3,51
